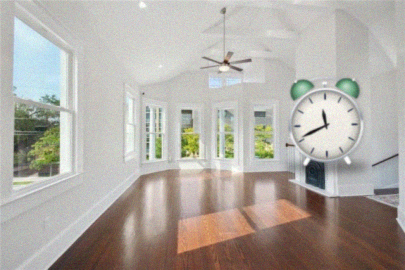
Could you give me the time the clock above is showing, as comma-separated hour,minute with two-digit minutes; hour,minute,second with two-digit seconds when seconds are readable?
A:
11,41
